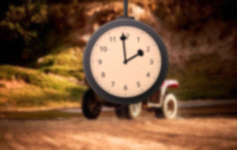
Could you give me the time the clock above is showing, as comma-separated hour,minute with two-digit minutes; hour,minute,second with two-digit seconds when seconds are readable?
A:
1,59
